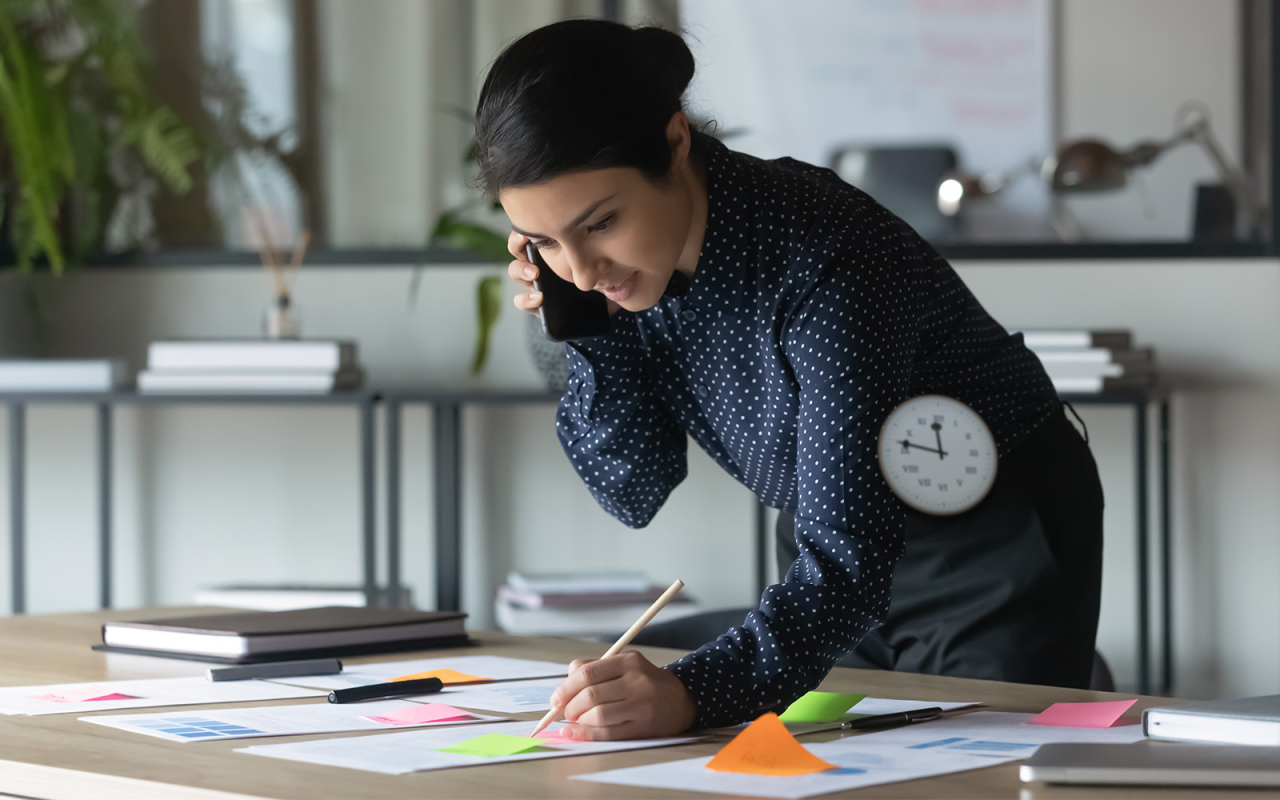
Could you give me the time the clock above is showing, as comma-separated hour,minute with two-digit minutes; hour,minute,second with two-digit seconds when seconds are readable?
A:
11,47
